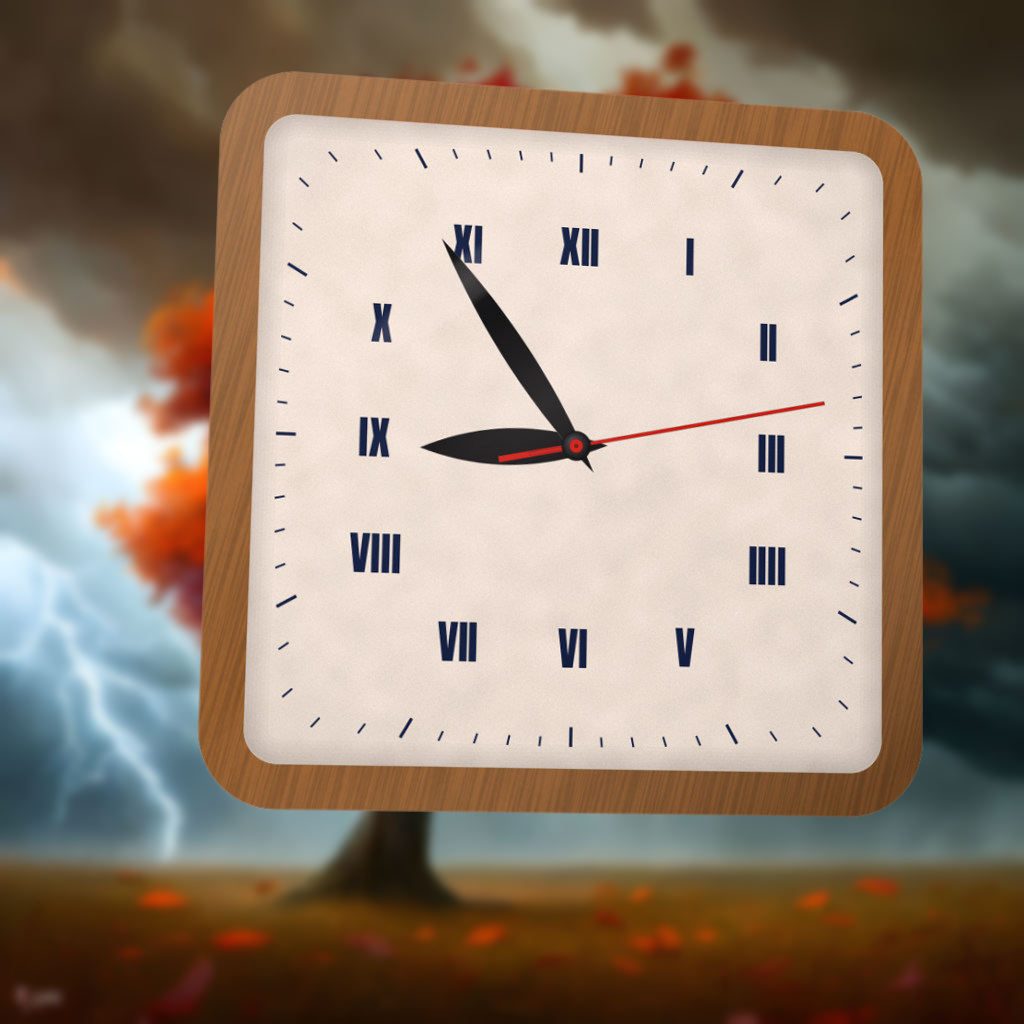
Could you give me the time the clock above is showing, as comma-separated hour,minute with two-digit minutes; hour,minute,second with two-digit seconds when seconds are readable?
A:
8,54,13
